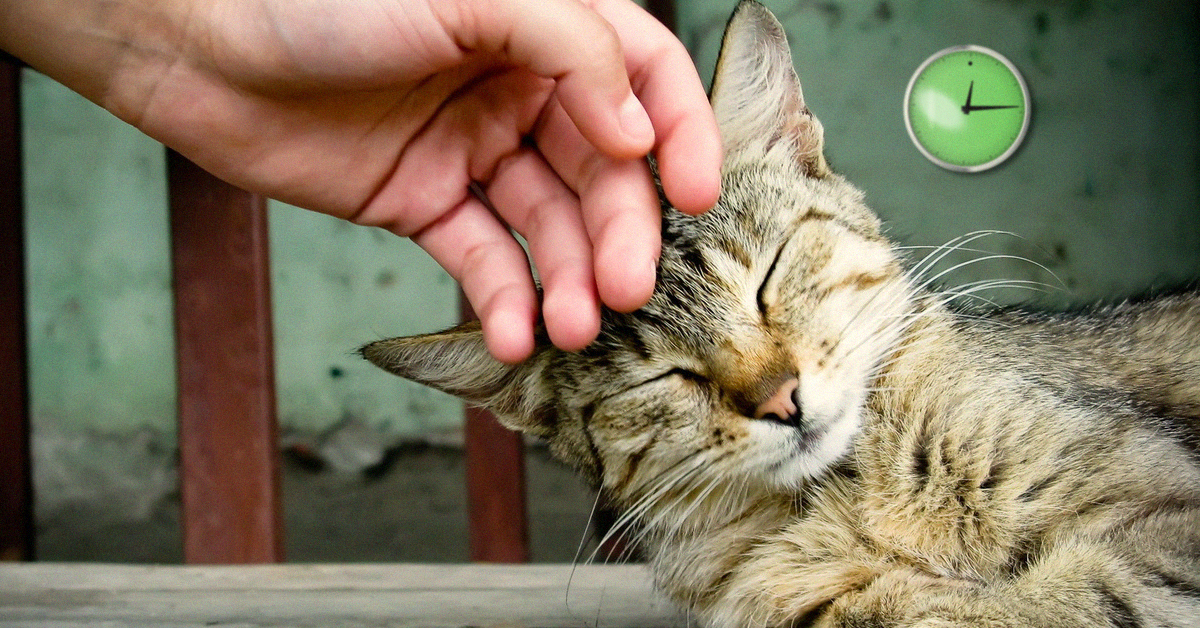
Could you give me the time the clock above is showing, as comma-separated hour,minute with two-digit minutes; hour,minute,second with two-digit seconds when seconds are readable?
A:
12,14
